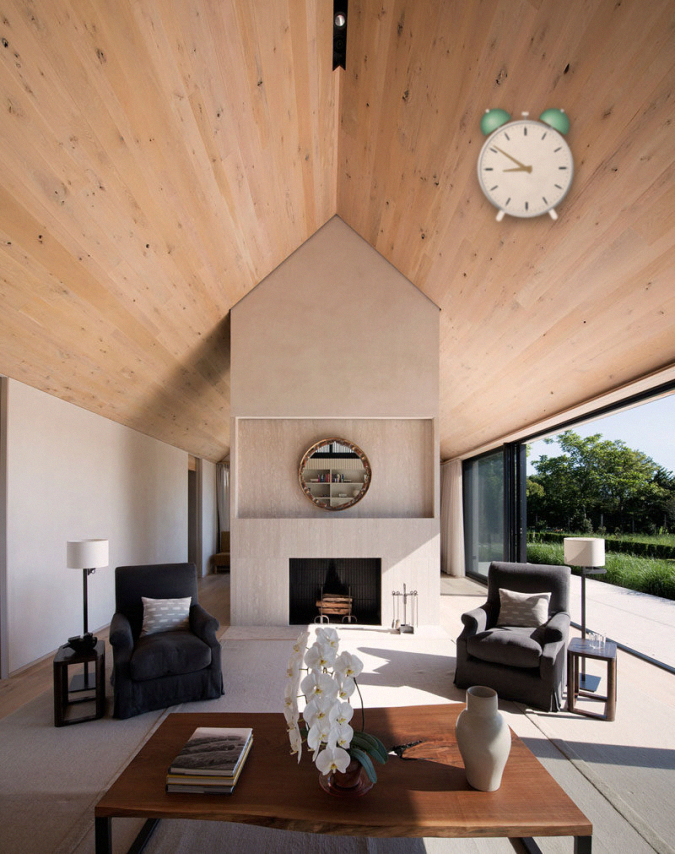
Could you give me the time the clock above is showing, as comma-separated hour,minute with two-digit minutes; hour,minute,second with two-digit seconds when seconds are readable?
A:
8,51
